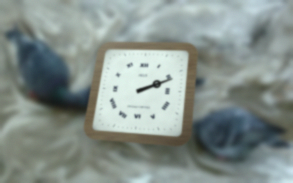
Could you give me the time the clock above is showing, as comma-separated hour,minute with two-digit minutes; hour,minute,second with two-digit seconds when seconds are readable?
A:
2,11
